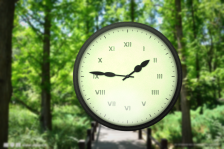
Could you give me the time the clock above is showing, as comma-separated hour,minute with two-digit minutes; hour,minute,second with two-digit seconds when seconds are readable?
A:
1,46
